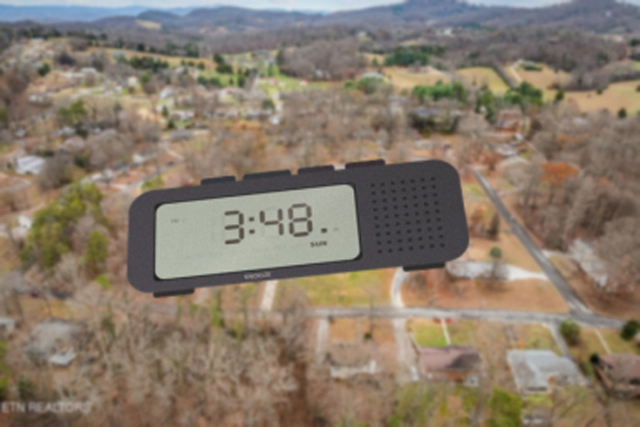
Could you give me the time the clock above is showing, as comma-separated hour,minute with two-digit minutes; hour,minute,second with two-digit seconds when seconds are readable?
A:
3,48
